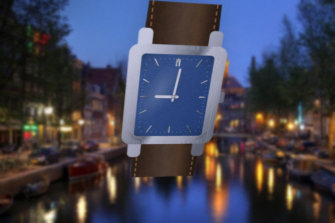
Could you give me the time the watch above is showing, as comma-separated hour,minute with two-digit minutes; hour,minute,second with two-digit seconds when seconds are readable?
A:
9,01
